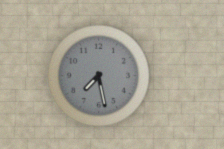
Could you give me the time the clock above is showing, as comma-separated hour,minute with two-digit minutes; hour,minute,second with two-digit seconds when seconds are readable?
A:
7,28
